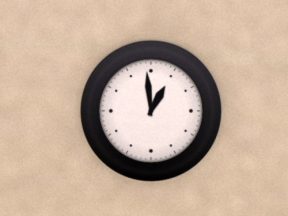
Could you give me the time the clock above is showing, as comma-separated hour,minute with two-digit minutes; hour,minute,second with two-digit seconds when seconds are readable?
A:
12,59
